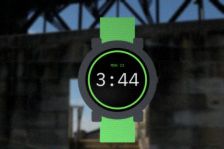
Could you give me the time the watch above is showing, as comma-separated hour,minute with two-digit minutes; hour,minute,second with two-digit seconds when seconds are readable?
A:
3,44
